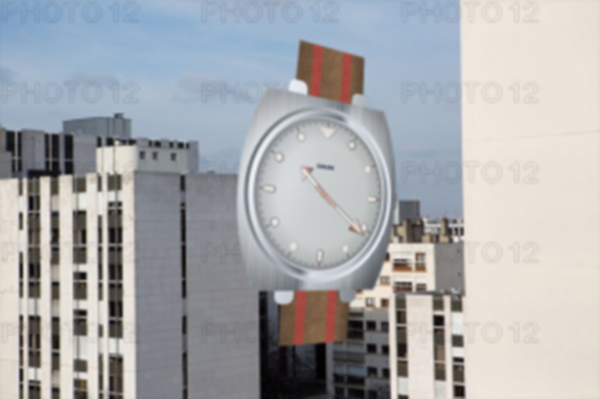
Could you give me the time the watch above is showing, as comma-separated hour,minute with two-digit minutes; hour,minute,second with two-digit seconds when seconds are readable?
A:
10,21
